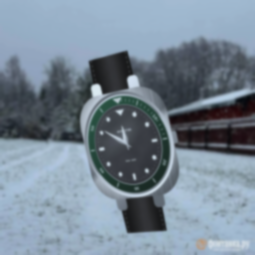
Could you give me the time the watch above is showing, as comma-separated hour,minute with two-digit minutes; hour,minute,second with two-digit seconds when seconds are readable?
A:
11,51
